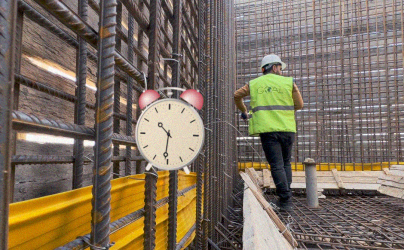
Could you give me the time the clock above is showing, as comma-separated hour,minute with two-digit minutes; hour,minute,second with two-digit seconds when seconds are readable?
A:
10,31
